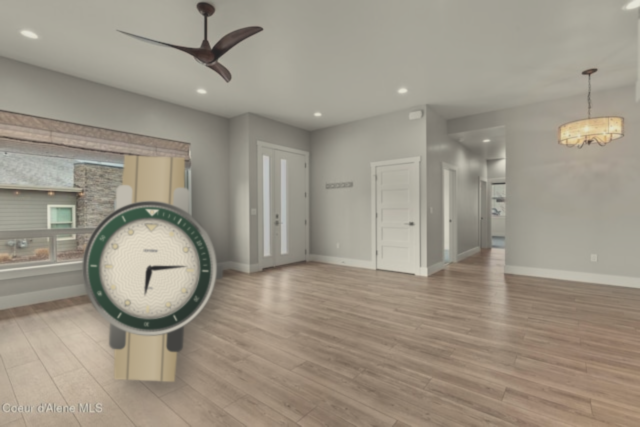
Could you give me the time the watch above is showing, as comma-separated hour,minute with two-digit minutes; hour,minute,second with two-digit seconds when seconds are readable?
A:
6,14
